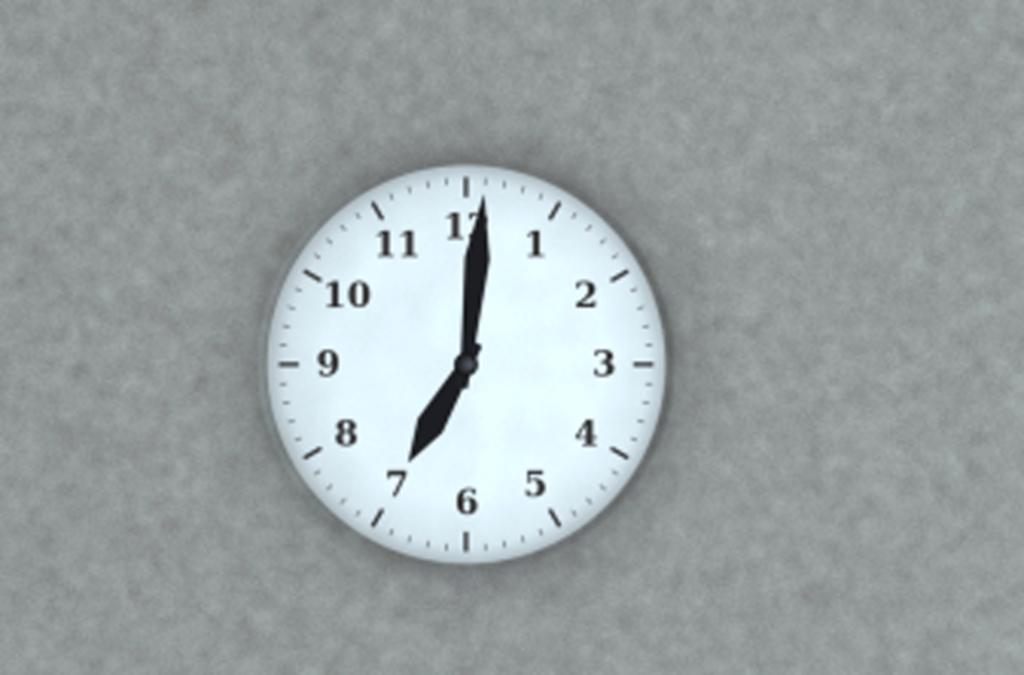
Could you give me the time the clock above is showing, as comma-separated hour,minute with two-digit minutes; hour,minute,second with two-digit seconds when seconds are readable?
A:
7,01
